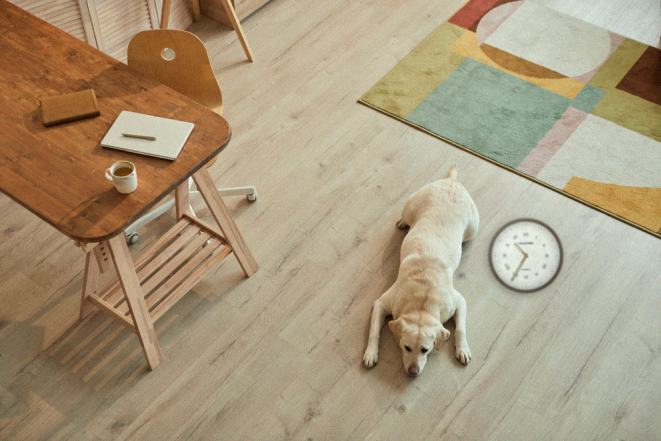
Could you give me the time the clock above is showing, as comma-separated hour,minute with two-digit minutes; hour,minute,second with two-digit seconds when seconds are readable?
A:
10,35
